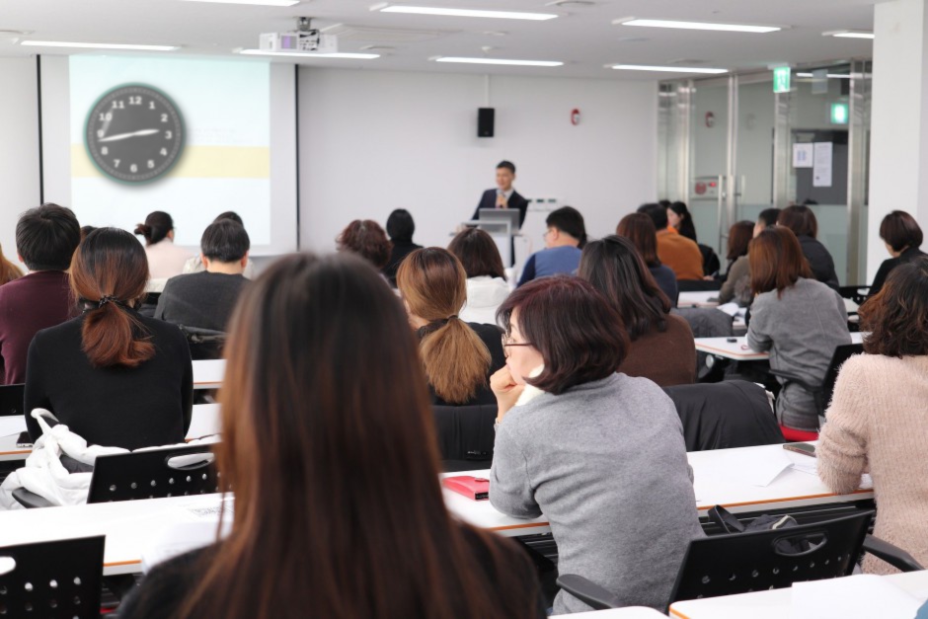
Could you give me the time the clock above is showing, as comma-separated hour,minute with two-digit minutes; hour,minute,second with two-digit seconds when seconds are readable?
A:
2,43
